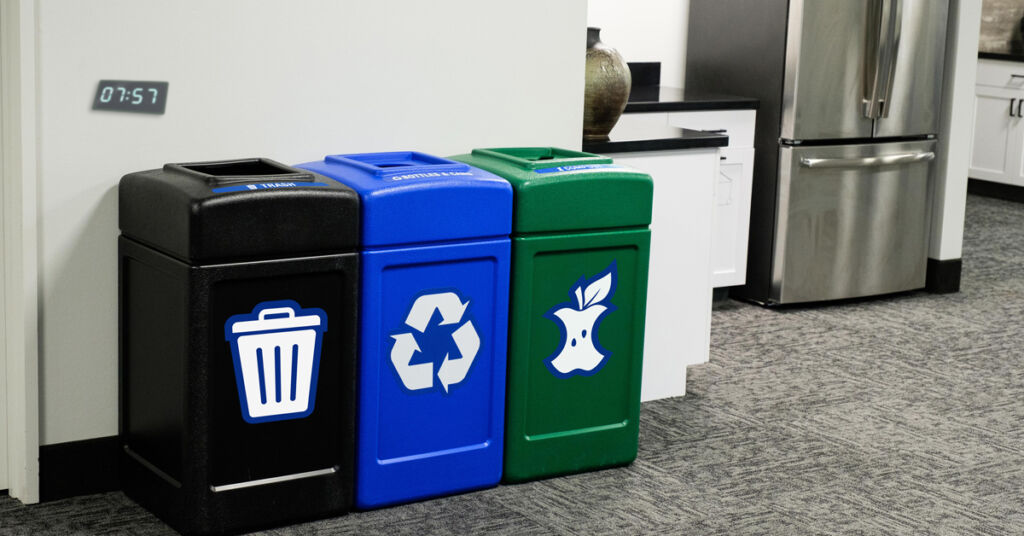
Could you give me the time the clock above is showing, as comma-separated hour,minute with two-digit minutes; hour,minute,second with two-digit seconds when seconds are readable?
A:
7,57
